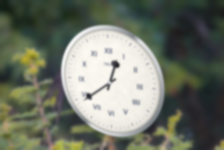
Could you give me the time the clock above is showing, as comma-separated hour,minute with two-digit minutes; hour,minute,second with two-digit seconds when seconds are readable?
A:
12,39
